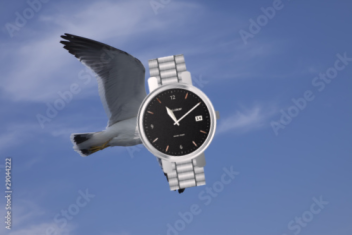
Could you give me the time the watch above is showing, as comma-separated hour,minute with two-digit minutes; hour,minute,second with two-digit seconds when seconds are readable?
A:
11,10
